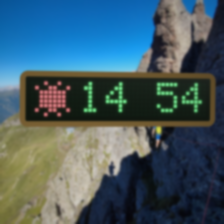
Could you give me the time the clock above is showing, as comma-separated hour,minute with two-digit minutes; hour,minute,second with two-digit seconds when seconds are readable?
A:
14,54
